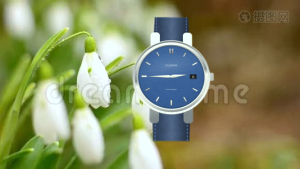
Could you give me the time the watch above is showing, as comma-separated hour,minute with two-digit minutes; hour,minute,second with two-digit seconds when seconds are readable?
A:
2,45
